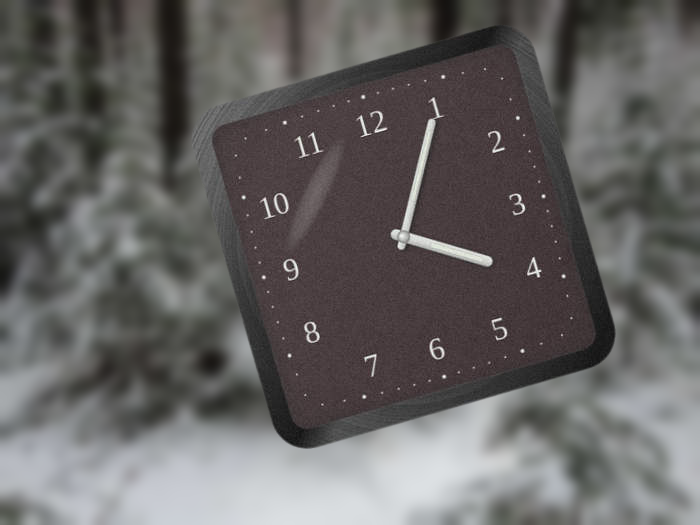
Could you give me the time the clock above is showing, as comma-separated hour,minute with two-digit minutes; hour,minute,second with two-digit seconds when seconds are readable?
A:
4,05
